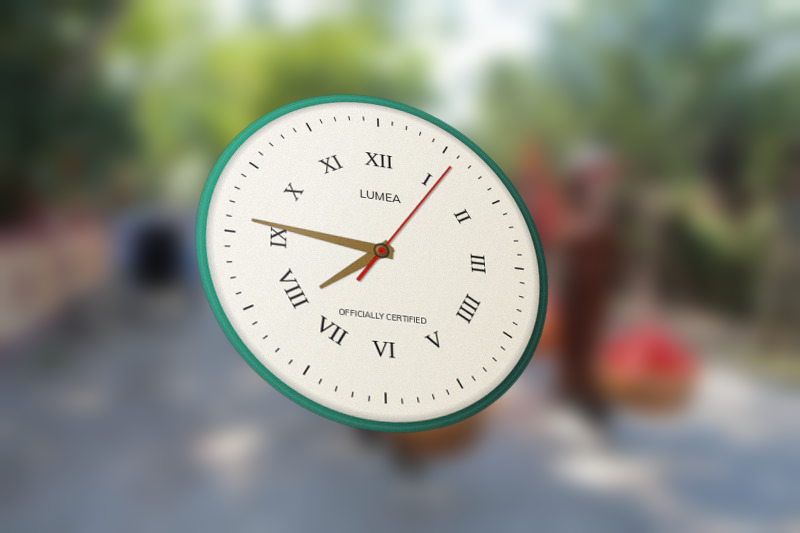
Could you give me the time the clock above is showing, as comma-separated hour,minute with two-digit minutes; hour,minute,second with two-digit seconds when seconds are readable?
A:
7,46,06
